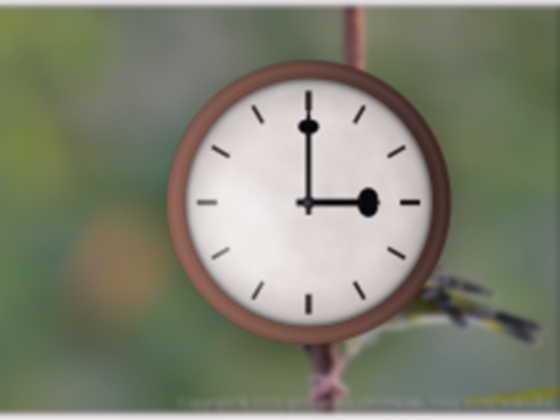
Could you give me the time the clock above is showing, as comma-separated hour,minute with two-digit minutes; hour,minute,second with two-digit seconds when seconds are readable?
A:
3,00
